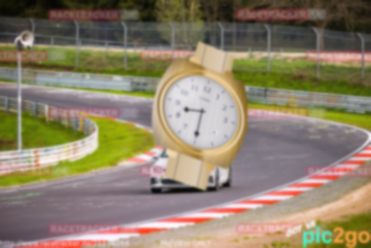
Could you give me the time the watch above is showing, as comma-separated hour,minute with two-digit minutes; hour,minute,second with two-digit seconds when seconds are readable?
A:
8,30
